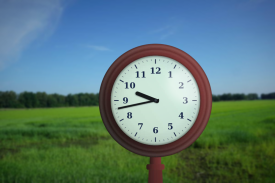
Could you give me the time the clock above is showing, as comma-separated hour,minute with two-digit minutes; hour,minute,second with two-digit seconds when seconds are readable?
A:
9,43
